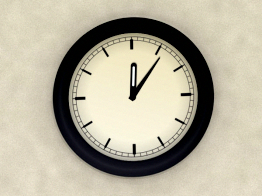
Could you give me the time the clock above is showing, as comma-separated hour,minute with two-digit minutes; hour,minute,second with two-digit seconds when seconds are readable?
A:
12,06
